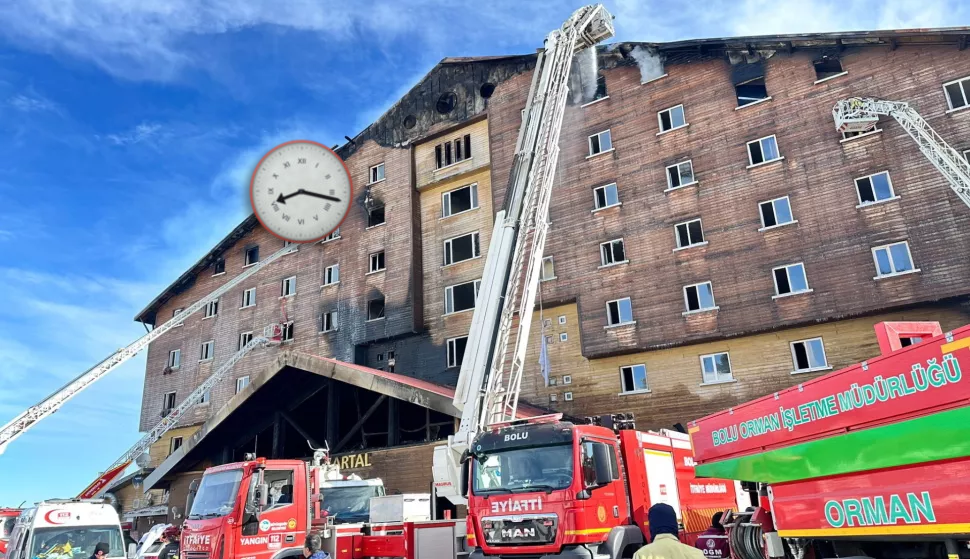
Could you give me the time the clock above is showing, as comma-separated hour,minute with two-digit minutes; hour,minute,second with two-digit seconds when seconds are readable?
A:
8,17
